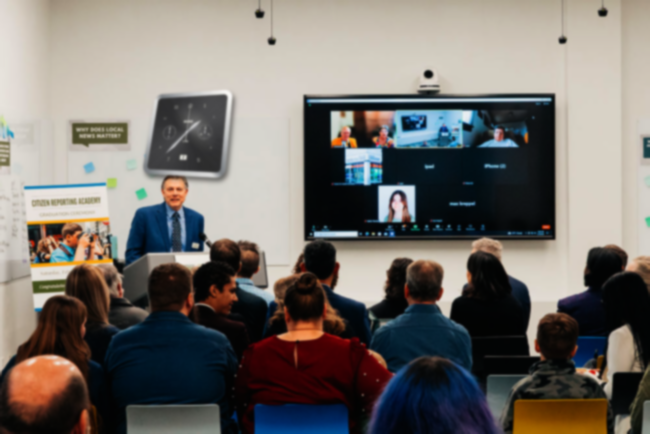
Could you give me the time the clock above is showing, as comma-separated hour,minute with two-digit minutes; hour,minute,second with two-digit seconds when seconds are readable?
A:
1,37
